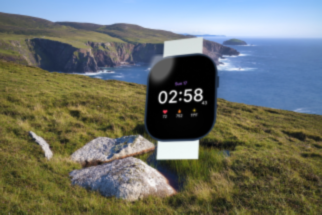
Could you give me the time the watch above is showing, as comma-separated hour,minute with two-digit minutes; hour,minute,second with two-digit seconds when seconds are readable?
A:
2,58
